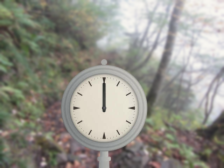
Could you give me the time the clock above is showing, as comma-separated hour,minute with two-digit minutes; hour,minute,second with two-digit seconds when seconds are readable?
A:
12,00
